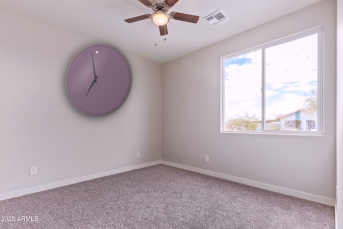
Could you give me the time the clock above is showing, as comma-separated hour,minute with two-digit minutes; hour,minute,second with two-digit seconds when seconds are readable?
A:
6,58
